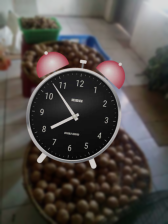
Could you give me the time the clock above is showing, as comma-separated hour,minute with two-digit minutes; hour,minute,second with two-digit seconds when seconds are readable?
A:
7,53
